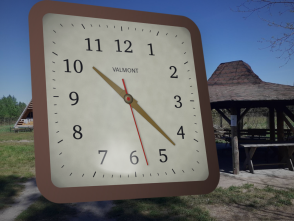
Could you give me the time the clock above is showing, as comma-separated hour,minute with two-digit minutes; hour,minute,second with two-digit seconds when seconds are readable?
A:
10,22,28
